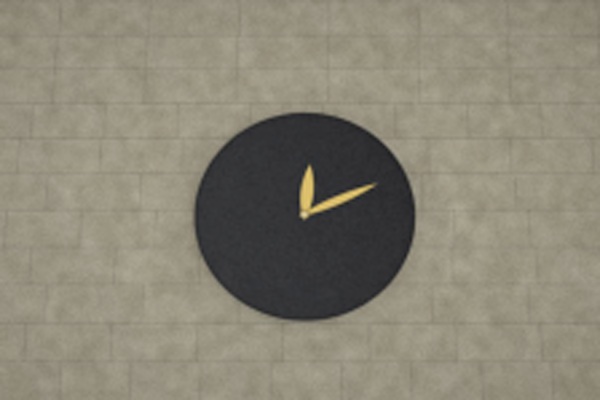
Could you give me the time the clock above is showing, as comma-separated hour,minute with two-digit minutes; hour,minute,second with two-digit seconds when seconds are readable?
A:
12,11
